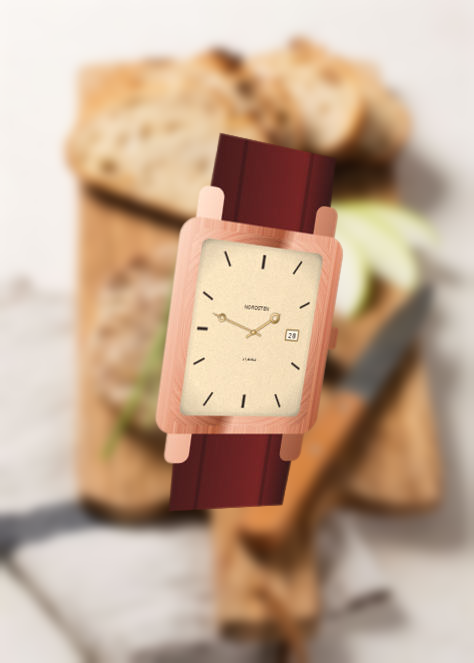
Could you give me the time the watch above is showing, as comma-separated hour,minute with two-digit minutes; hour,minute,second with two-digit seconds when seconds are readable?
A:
1,48
